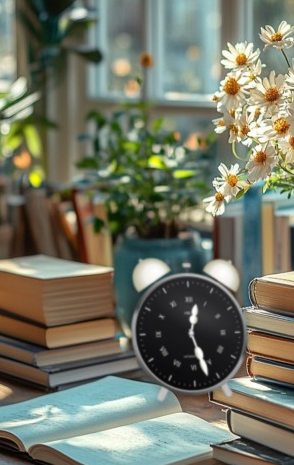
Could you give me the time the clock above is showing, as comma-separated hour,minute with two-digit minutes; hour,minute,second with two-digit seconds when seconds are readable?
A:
12,27
